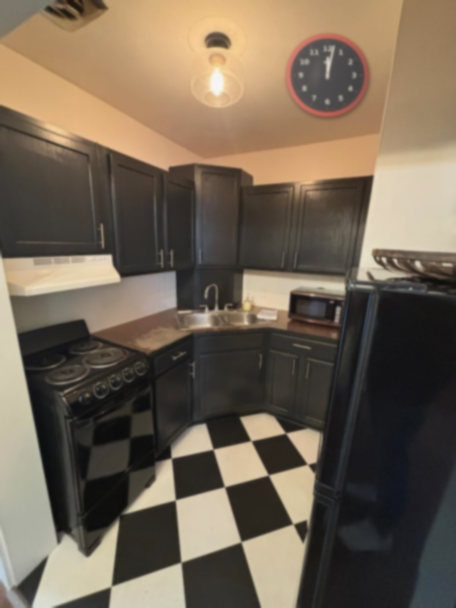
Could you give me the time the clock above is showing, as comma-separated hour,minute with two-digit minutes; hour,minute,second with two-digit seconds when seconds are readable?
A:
12,02
